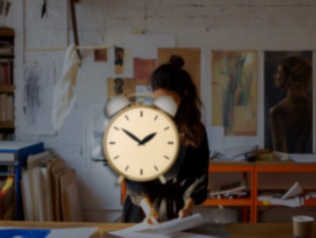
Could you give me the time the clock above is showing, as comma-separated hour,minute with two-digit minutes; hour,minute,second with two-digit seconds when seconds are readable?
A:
1,51
